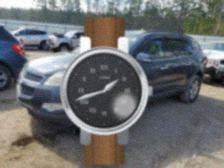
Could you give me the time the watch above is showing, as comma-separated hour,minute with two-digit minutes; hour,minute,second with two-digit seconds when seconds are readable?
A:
1,42
